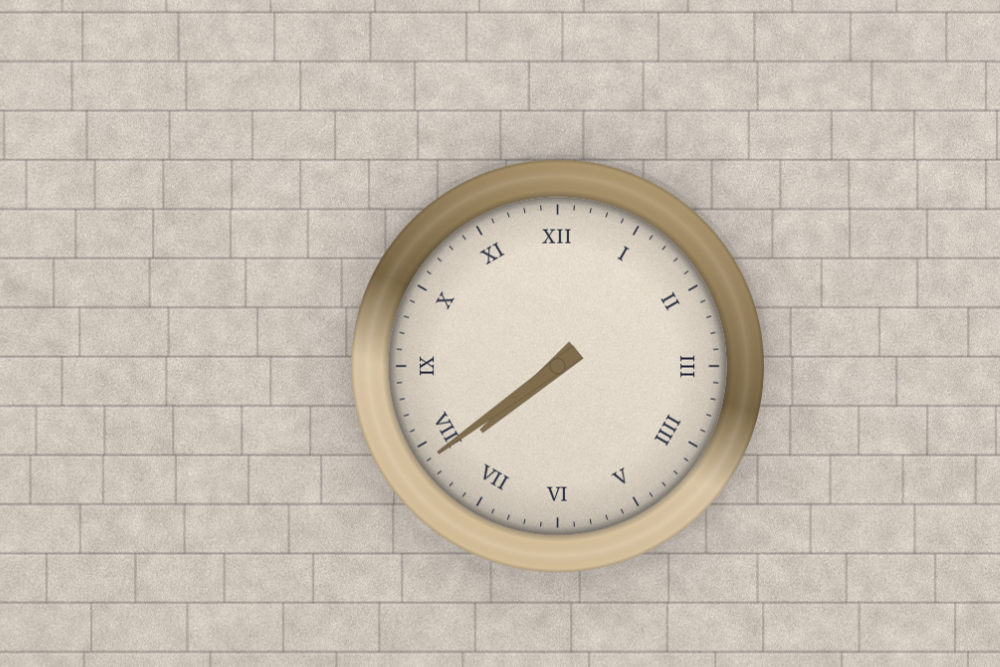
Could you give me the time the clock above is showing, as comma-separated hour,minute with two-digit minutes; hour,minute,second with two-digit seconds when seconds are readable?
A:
7,39
